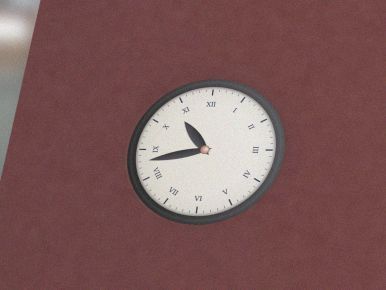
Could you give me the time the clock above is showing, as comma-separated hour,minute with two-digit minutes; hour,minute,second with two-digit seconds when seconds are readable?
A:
10,43
